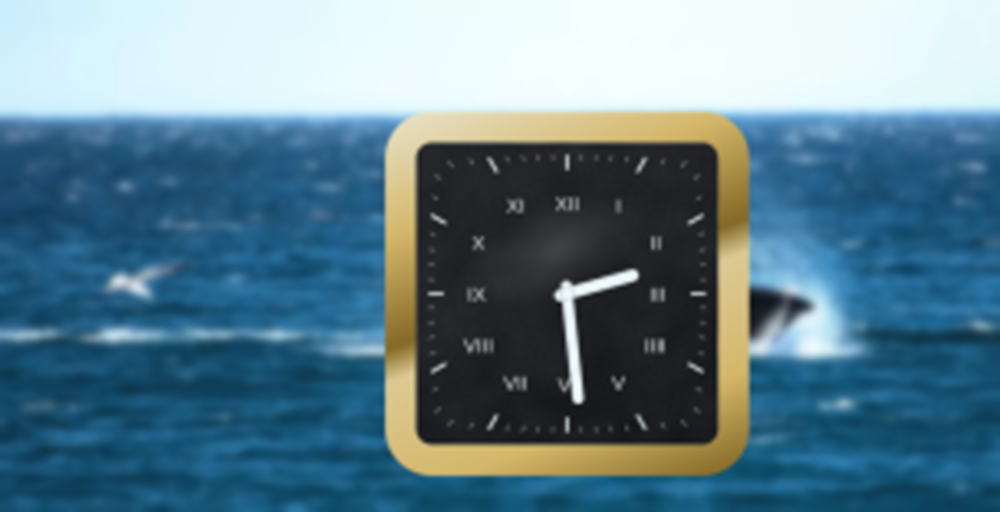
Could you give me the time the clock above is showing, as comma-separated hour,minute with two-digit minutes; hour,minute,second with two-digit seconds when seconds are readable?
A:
2,29
